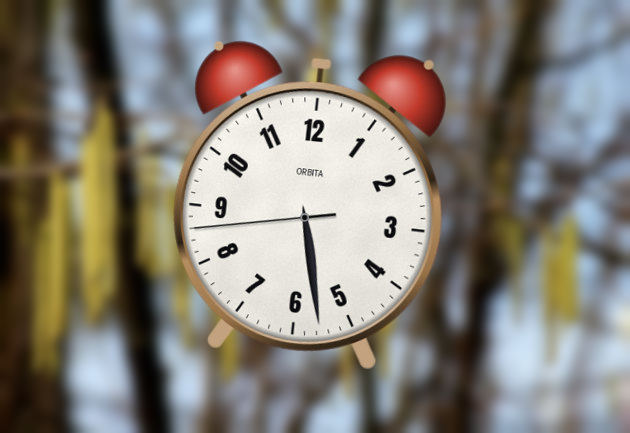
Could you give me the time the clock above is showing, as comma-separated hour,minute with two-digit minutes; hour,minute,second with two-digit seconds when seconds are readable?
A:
5,27,43
